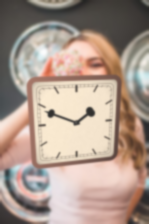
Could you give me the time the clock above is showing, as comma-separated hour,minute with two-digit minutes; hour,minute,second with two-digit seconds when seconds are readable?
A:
1,49
